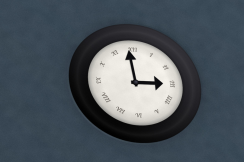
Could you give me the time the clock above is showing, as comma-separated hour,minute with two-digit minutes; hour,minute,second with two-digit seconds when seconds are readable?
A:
2,59
